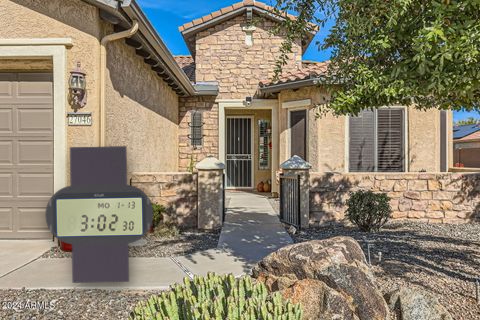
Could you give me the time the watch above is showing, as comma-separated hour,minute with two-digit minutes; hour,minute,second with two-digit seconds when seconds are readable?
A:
3,02,30
